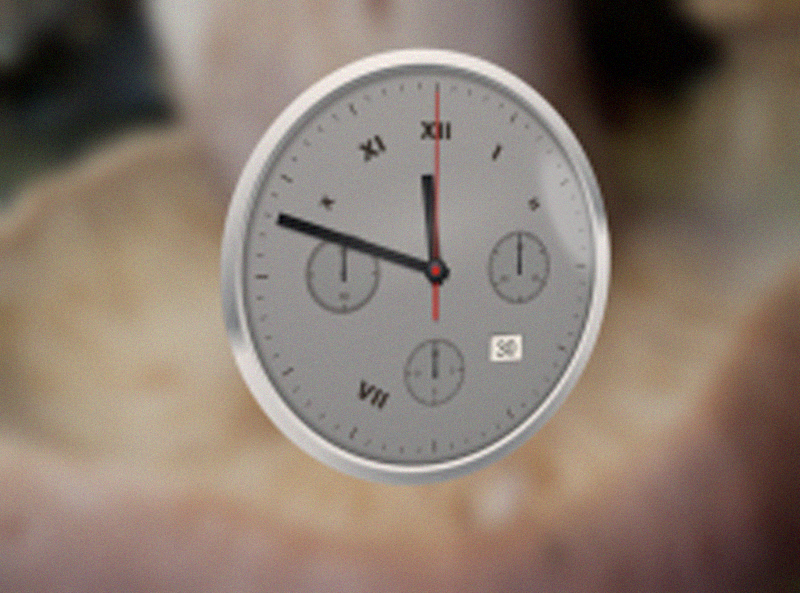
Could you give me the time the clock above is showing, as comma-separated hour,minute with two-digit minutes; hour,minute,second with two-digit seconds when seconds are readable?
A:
11,48
